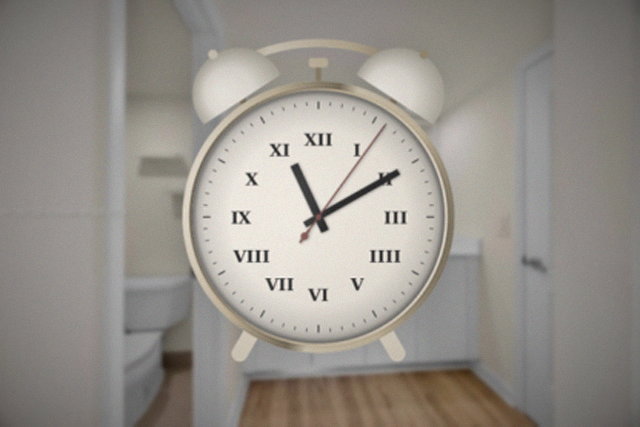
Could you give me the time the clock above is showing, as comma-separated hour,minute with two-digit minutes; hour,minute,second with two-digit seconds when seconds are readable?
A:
11,10,06
